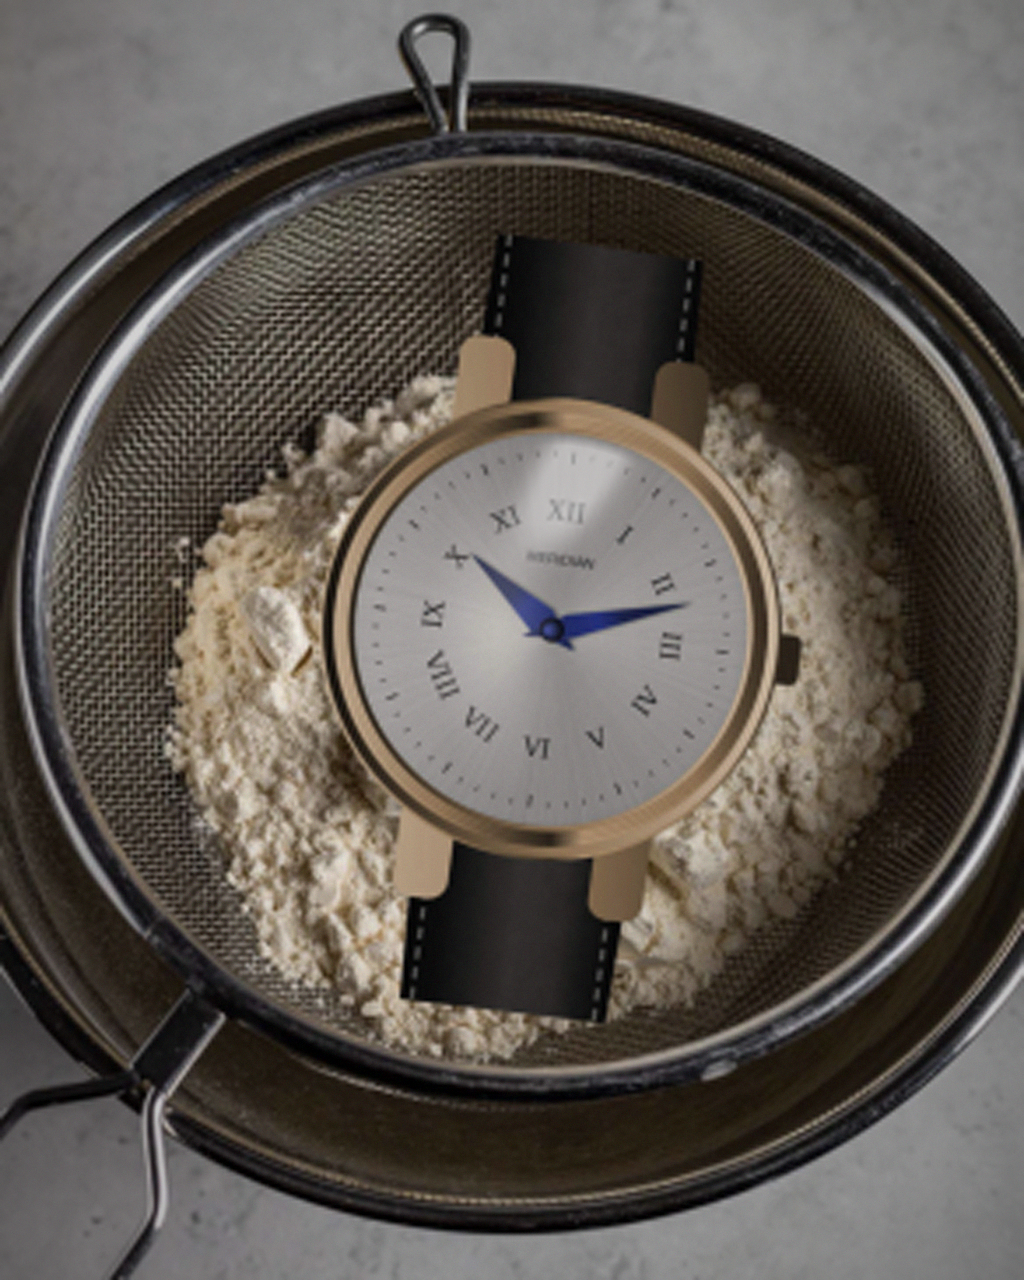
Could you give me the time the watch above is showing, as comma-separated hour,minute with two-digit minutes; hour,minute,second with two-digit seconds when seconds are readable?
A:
10,12
